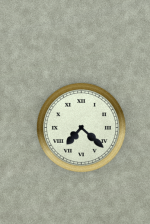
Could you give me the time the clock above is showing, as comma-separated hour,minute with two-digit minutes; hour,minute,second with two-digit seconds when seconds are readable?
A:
7,22
